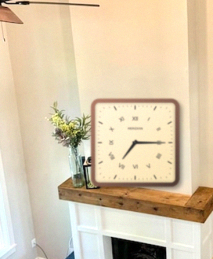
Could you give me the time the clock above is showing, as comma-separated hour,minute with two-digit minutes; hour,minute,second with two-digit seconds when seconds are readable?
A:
7,15
